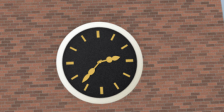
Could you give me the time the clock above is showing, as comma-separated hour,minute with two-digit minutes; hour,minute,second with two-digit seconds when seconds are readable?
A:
2,37
